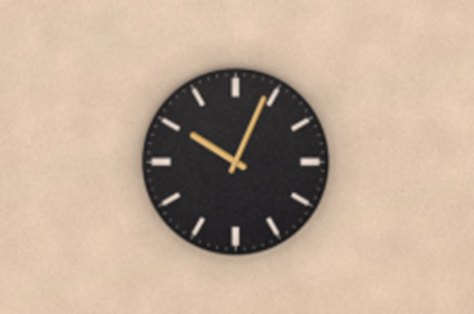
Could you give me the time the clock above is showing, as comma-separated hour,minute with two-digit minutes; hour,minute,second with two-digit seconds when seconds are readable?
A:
10,04
